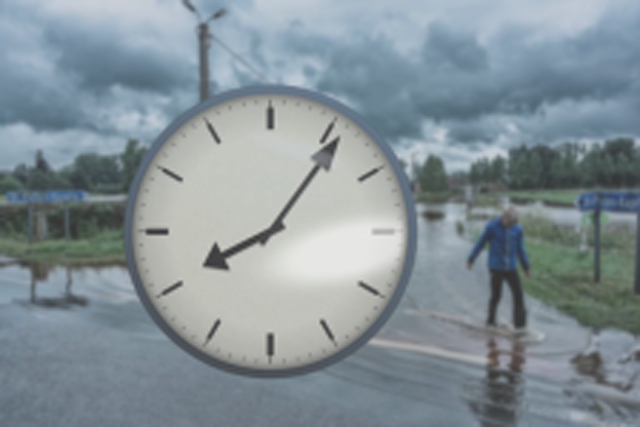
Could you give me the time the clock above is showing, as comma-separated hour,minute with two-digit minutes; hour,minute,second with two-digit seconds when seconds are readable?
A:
8,06
